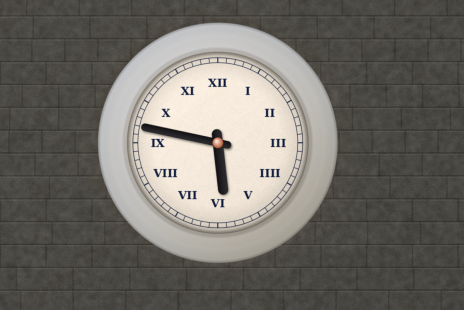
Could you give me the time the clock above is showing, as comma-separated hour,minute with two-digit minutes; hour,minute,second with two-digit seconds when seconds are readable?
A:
5,47
